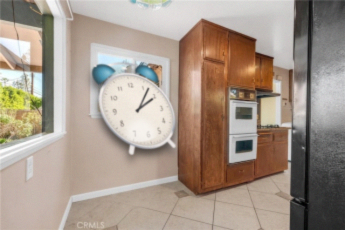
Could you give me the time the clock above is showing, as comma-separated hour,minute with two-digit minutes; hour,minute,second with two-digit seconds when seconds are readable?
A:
2,07
